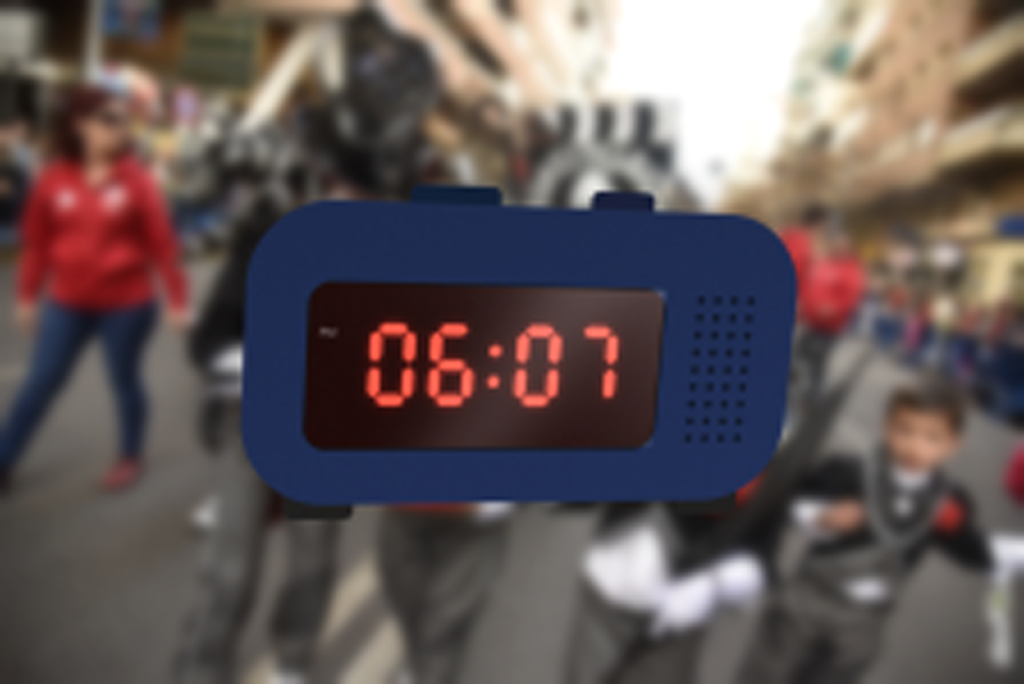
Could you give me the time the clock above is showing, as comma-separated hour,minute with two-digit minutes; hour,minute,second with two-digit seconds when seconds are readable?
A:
6,07
